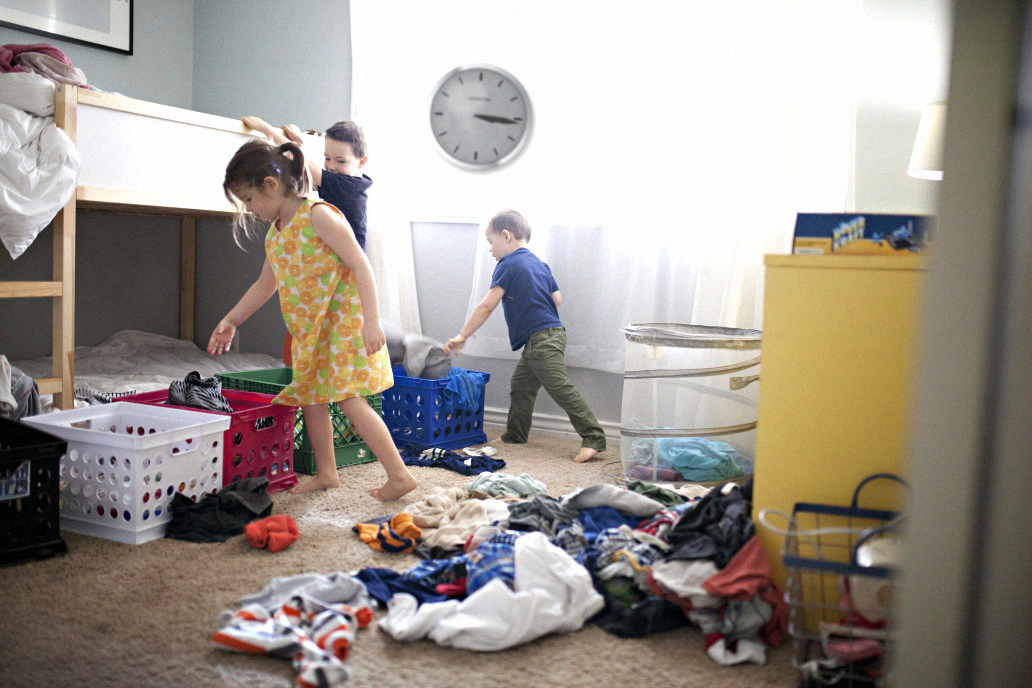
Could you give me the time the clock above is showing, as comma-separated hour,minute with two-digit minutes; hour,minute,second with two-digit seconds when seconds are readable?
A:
3,16
